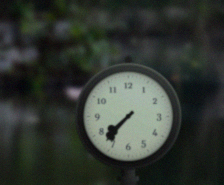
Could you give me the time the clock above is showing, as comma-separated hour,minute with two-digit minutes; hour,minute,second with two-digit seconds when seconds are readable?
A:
7,37
